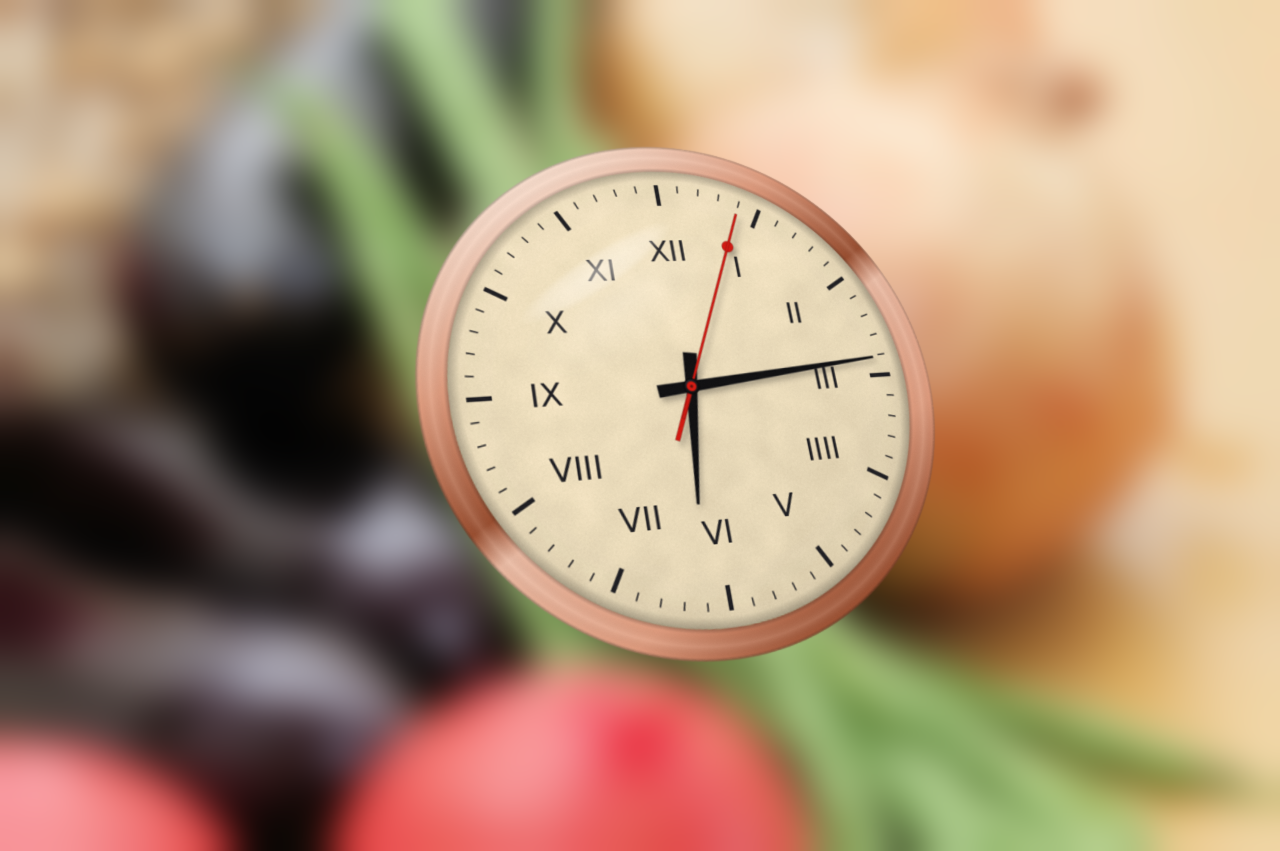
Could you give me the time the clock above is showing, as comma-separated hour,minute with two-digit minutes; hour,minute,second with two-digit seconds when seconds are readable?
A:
6,14,04
